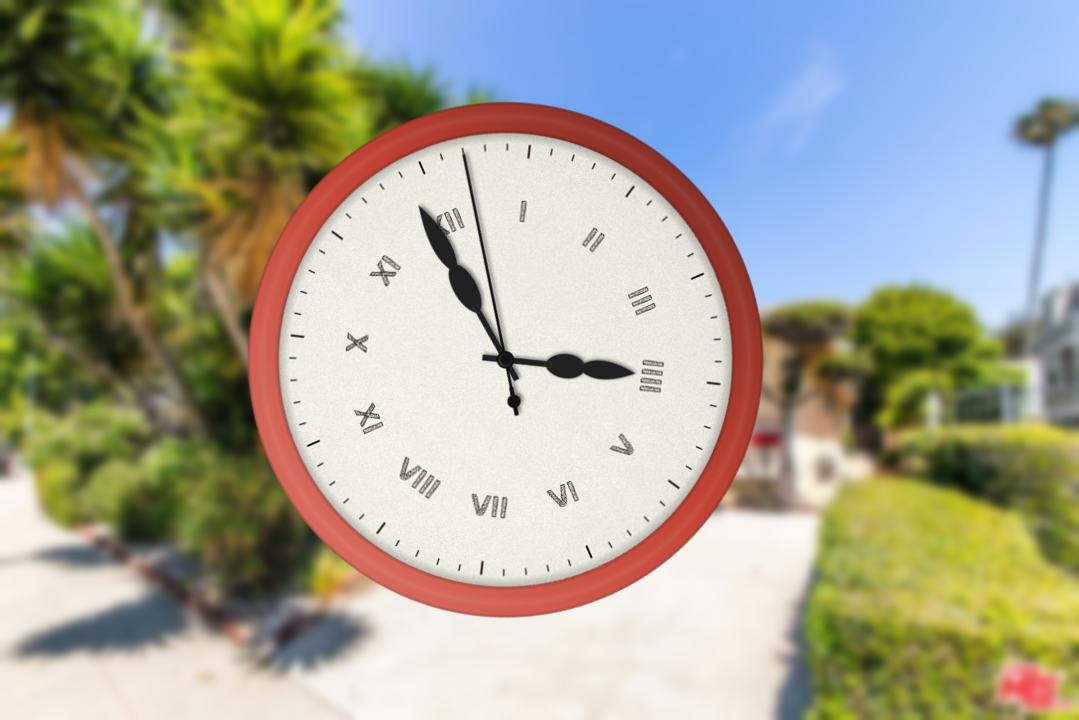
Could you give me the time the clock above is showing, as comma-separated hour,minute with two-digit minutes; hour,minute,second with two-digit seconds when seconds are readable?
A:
3,59,02
